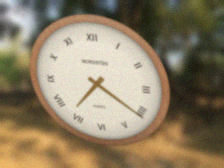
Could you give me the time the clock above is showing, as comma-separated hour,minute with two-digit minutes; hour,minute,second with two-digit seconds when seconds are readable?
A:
7,21
